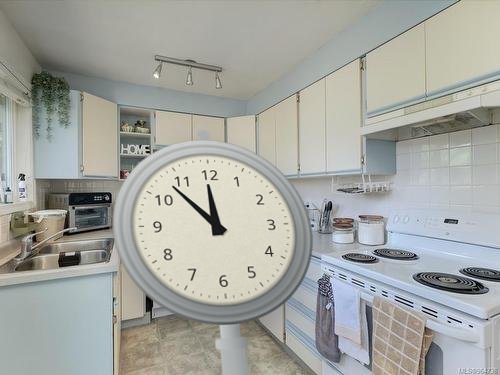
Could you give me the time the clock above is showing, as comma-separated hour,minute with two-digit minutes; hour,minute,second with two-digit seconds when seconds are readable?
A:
11,53
